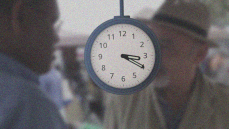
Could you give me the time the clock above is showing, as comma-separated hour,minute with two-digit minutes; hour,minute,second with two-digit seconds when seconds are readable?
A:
3,20
